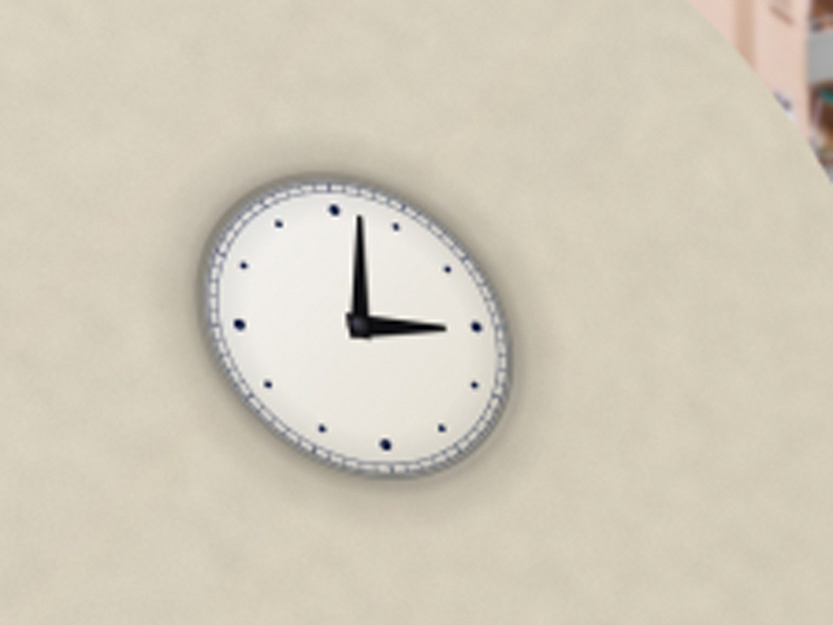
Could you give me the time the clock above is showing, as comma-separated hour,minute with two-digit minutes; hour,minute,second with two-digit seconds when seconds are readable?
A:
3,02
